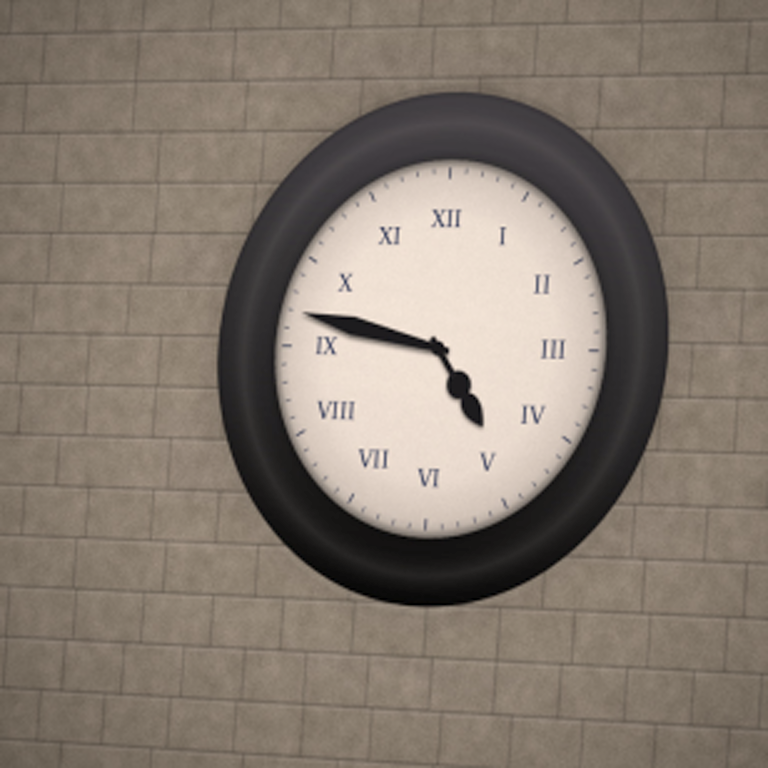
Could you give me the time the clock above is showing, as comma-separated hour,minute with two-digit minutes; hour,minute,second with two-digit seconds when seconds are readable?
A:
4,47
